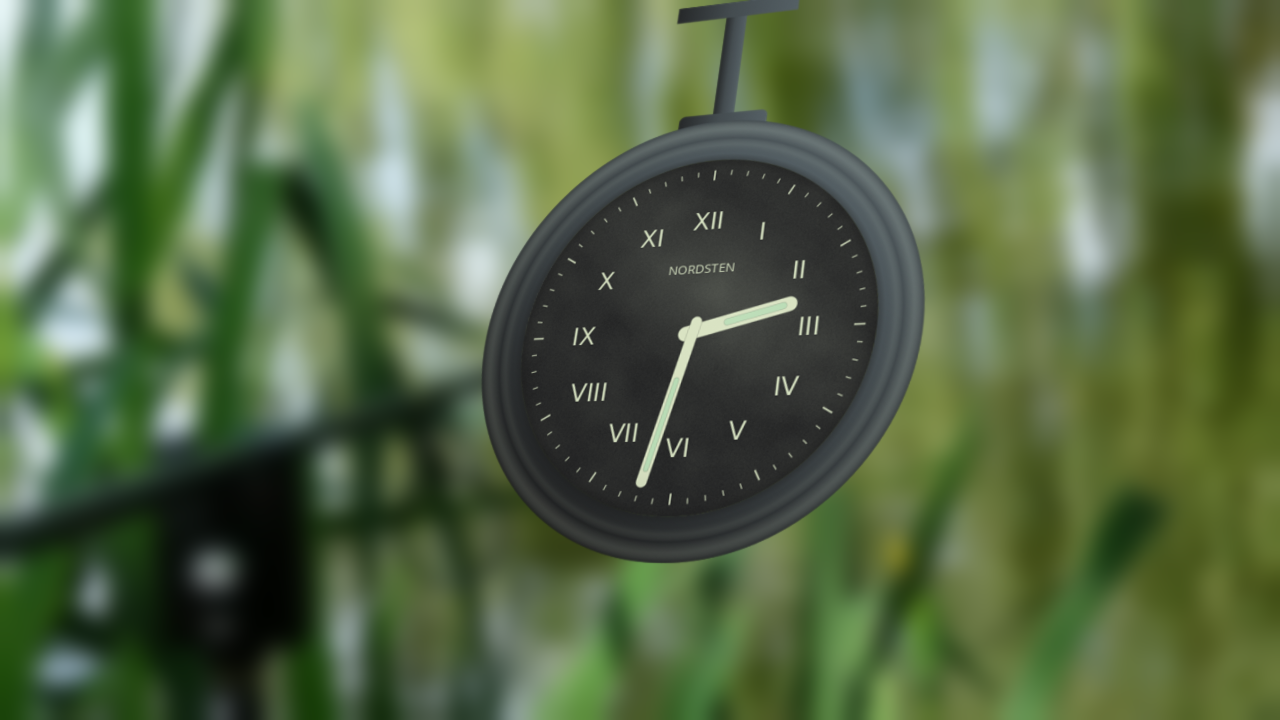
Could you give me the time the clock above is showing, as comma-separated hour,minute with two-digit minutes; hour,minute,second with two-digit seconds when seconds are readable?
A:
2,32
